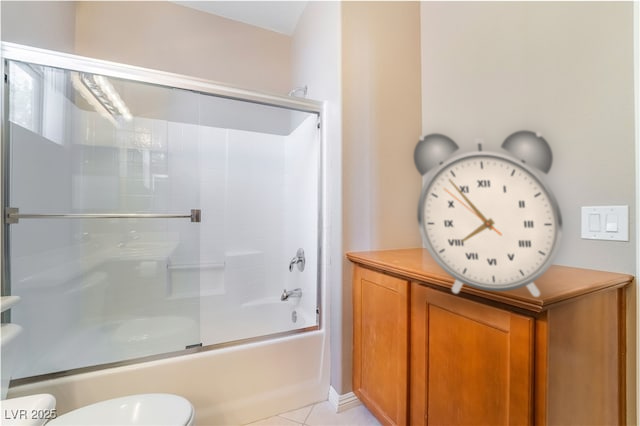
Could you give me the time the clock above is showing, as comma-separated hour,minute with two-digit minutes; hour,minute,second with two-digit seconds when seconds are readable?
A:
7,53,52
